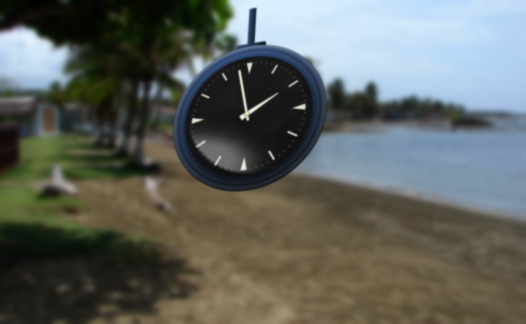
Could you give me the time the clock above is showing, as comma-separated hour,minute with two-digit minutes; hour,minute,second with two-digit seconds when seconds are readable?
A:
1,58
